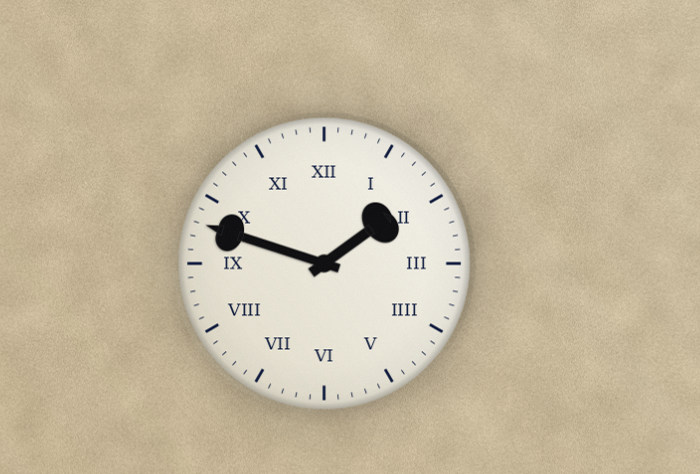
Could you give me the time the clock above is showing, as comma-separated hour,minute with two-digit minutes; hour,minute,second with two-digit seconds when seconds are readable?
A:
1,48
